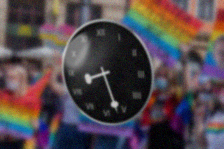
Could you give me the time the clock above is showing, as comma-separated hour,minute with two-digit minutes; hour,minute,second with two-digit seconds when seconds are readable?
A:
8,27
